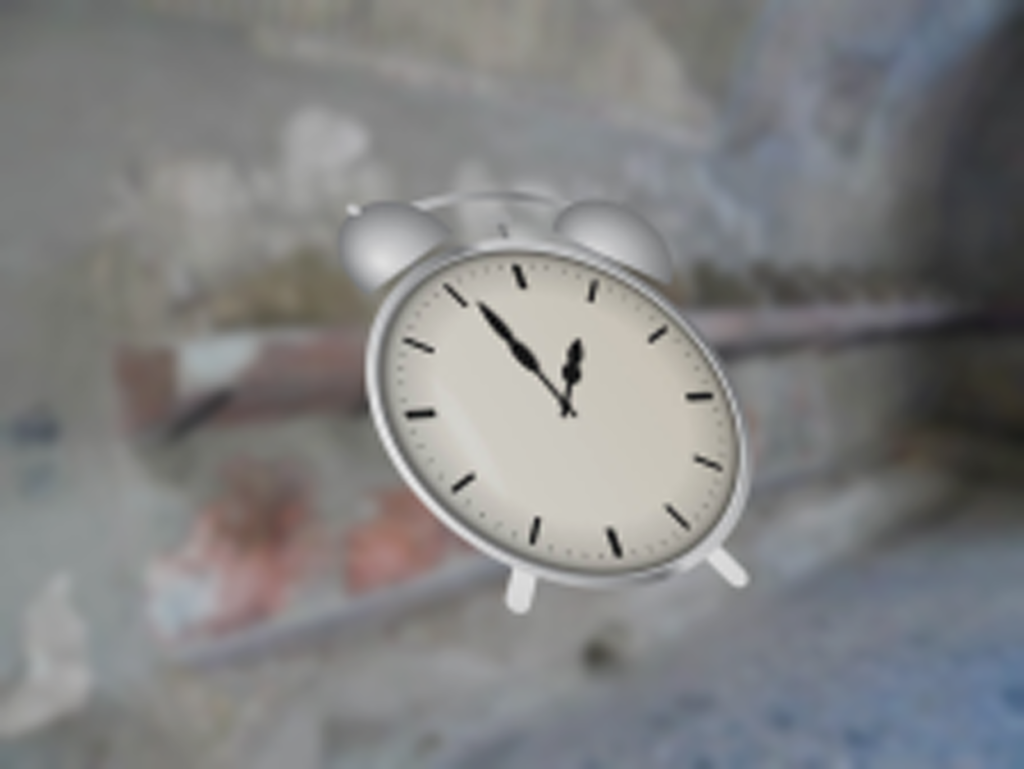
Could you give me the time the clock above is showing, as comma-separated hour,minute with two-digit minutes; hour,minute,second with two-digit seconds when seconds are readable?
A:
12,56
